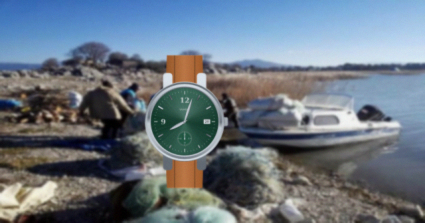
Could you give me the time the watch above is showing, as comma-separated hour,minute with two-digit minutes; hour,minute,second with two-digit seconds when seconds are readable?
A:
8,03
